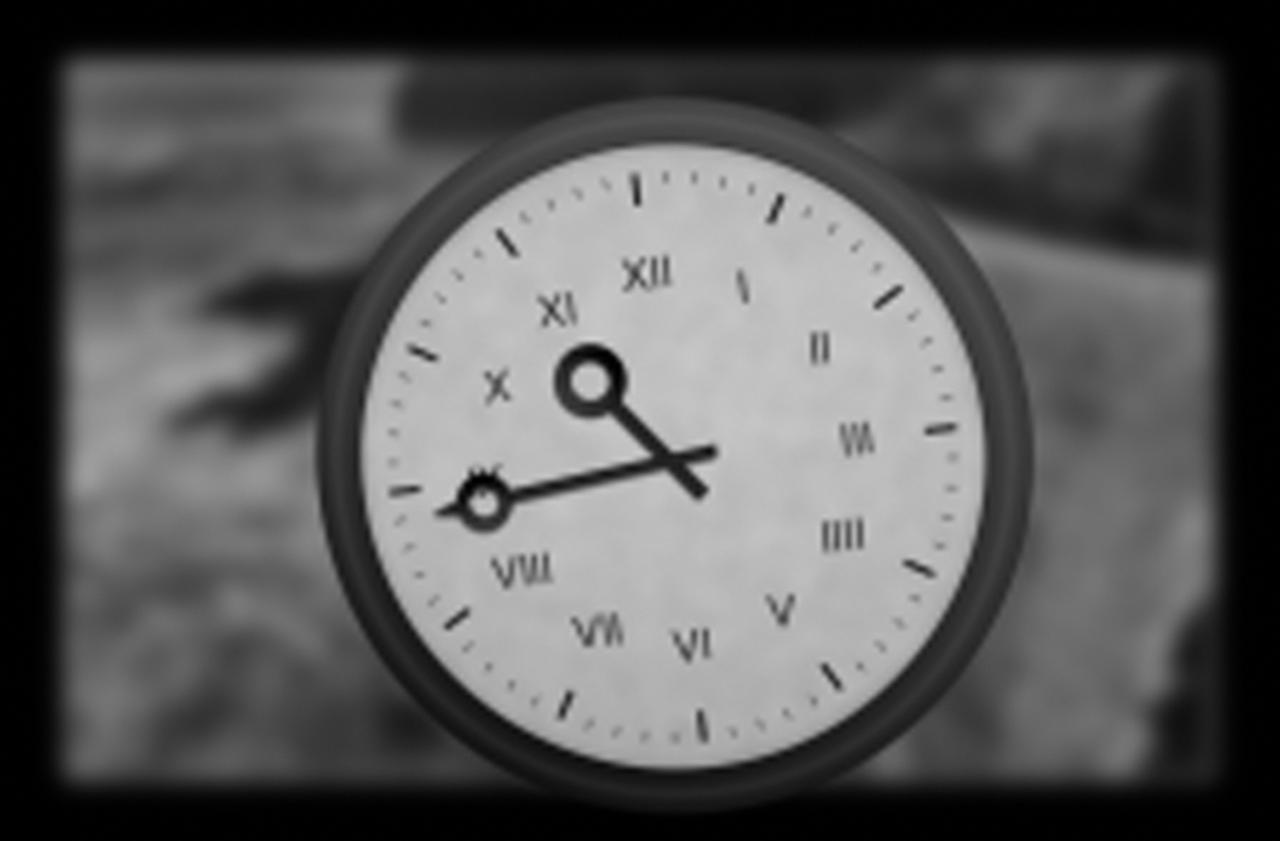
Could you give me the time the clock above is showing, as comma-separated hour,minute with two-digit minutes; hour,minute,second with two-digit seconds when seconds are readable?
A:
10,44
